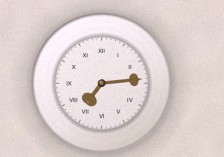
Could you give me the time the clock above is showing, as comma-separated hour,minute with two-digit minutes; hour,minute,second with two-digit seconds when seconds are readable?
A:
7,14
